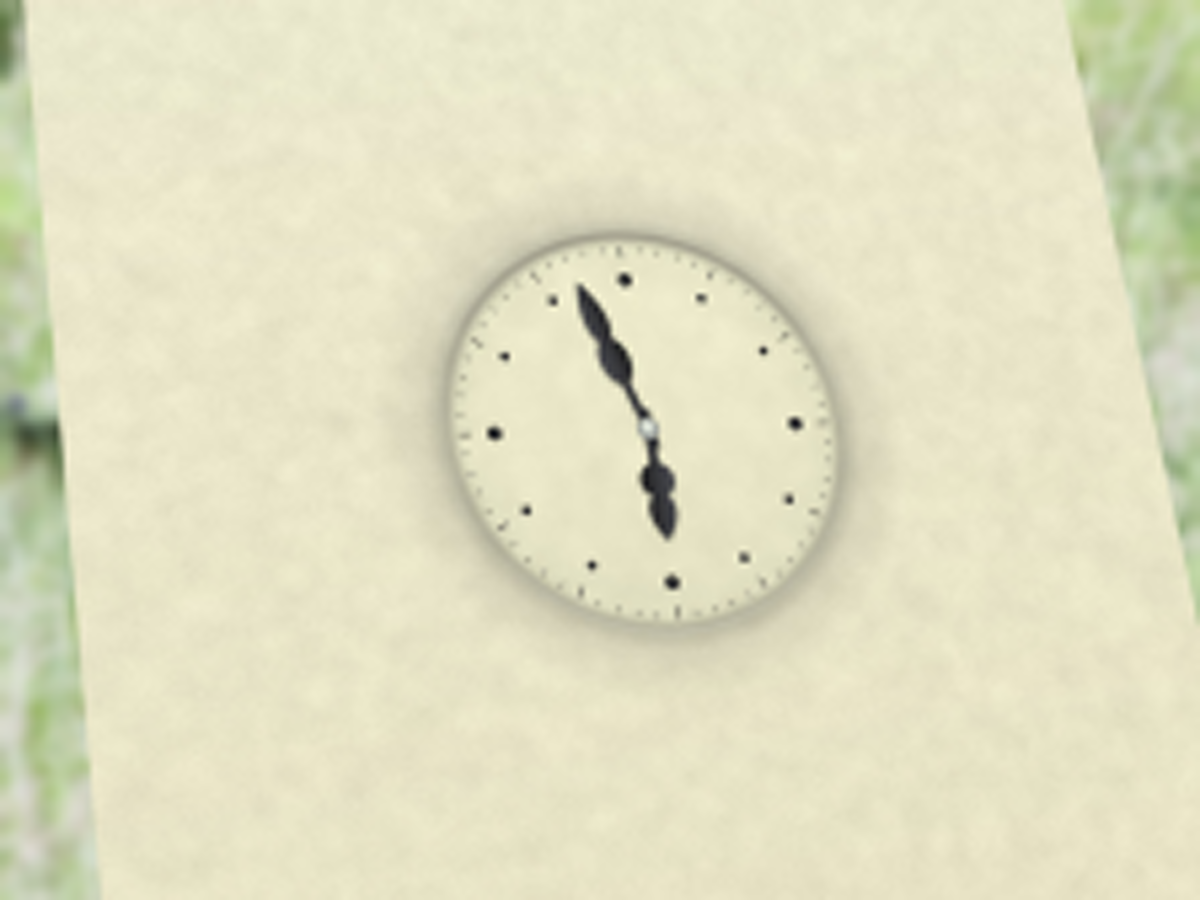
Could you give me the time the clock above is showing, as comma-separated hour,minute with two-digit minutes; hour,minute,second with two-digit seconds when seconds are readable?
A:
5,57
